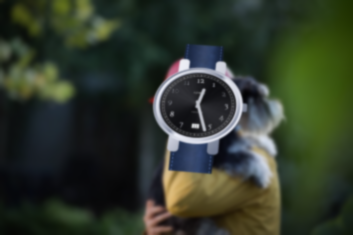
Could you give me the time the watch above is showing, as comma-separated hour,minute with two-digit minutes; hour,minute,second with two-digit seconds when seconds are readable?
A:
12,27
